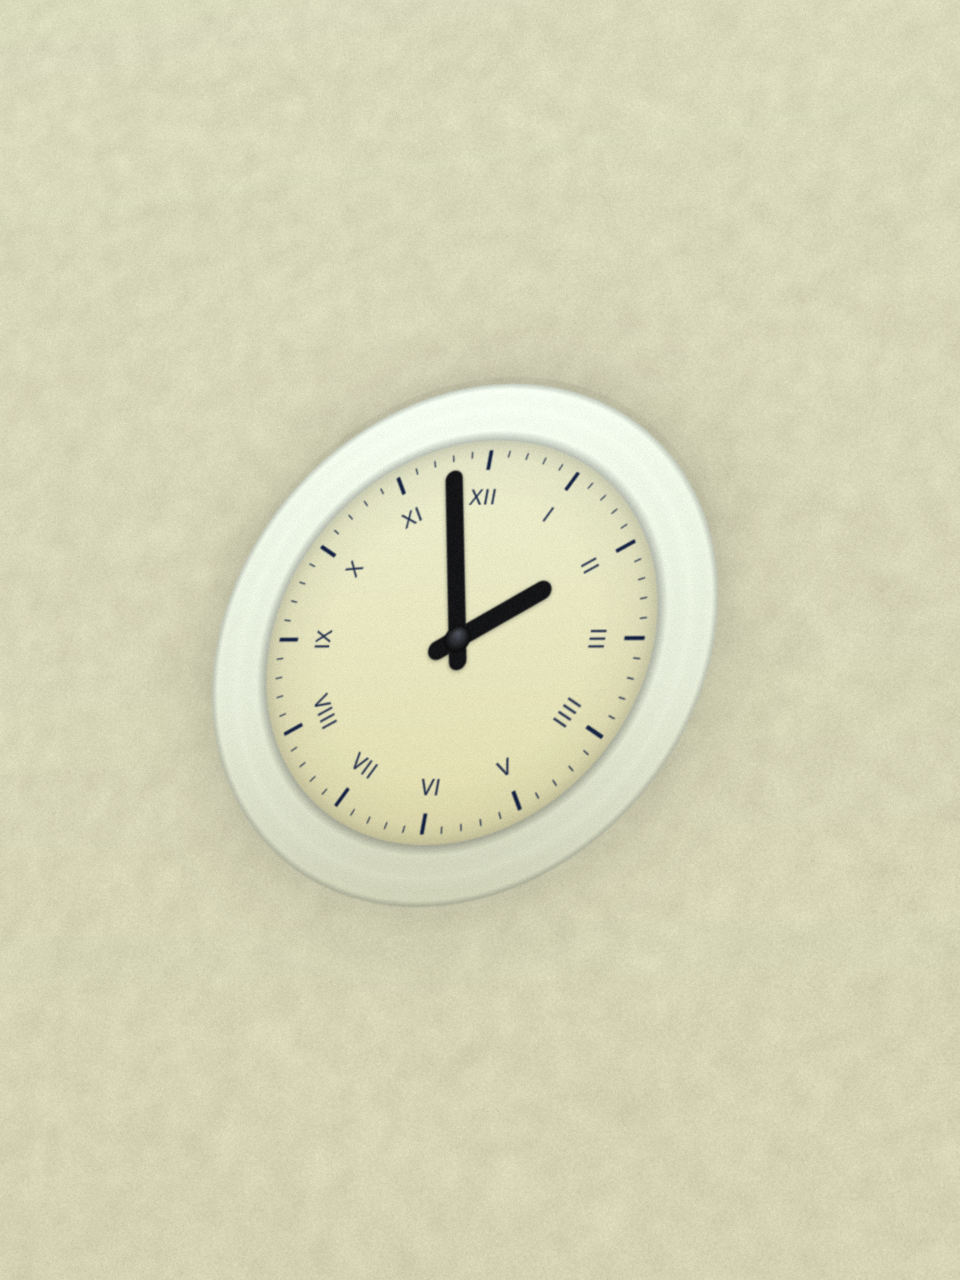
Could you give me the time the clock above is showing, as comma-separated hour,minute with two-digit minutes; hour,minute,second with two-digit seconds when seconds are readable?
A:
1,58
